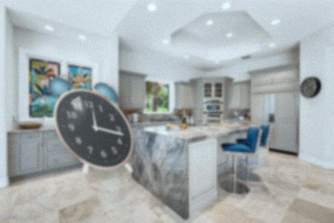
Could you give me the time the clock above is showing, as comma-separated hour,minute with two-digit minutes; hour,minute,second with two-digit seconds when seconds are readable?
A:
12,17
